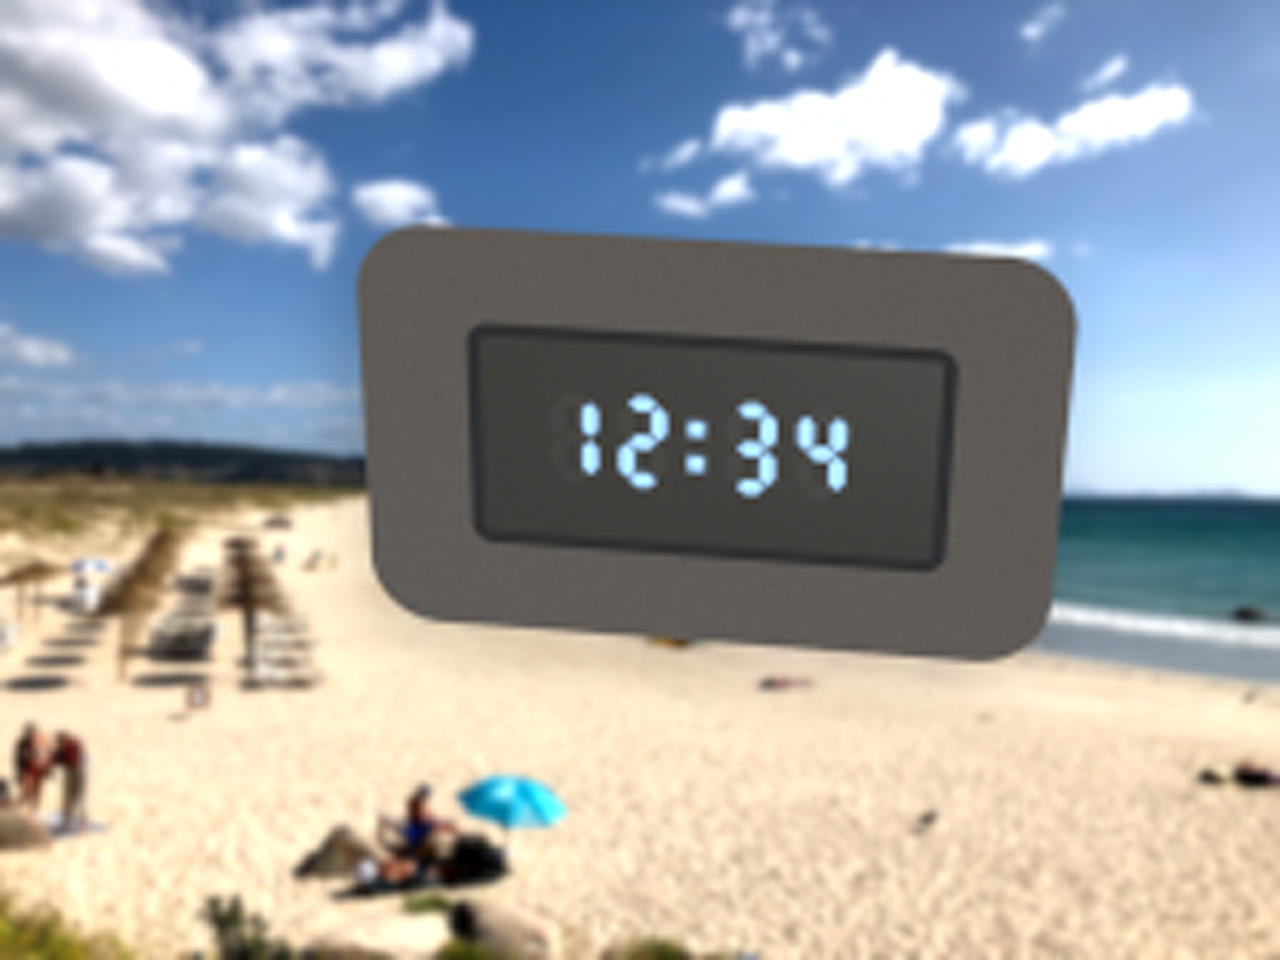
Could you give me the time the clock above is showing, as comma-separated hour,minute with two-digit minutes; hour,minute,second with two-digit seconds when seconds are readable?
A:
12,34
